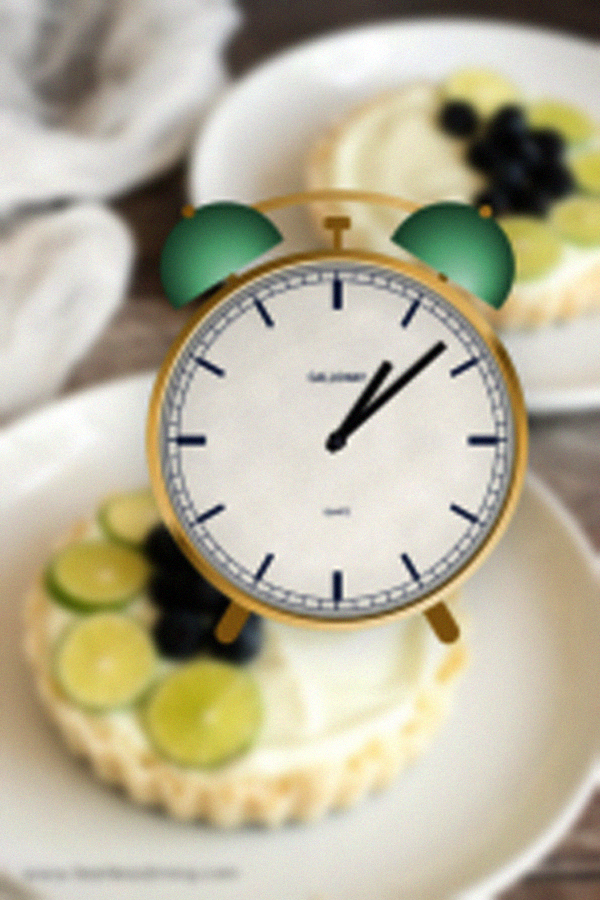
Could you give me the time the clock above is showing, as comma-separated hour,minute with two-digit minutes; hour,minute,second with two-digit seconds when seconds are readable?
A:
1,08
